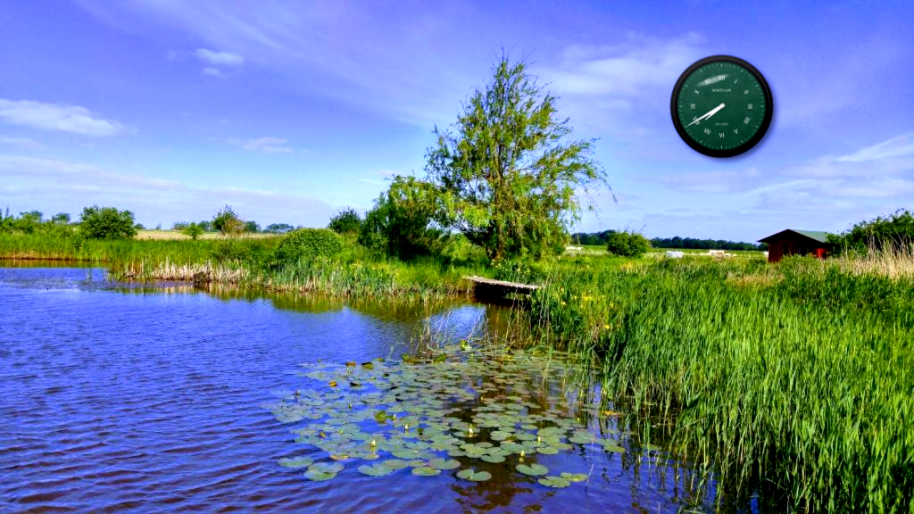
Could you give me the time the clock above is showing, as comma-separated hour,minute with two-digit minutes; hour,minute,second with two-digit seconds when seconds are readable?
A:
7,40
